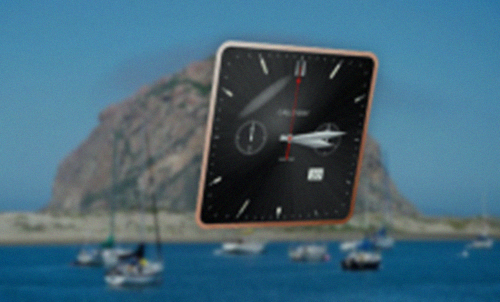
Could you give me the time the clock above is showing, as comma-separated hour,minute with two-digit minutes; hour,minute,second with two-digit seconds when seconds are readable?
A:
3,14
